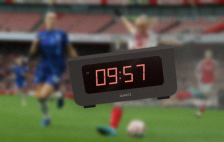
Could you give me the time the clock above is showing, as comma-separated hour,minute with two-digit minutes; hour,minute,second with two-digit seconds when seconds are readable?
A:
9,57
